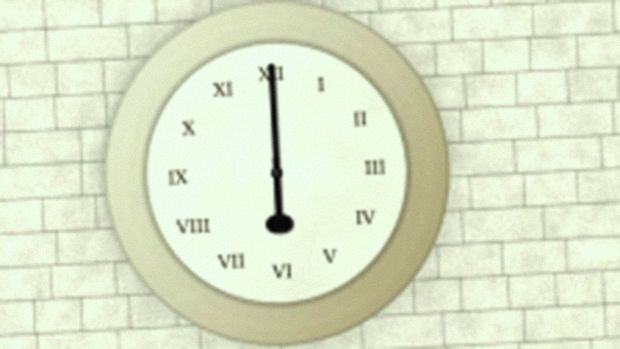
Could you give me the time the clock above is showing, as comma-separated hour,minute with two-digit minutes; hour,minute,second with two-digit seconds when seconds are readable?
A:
6,00
